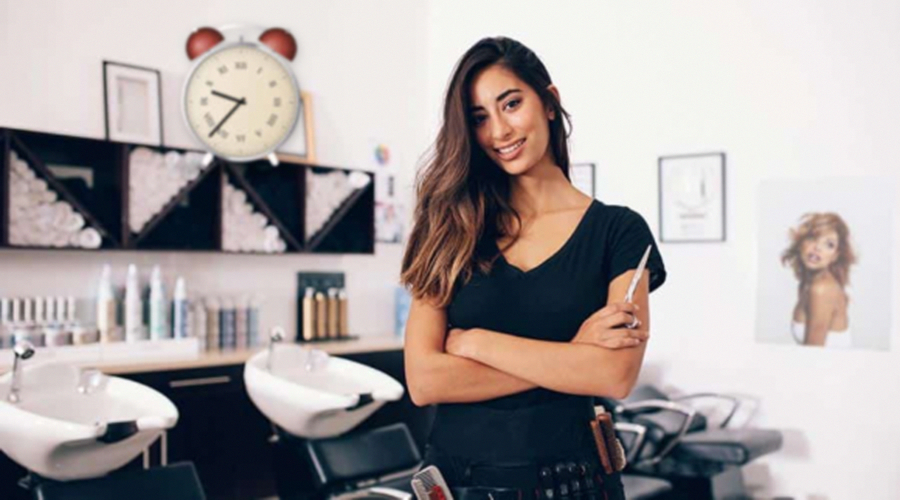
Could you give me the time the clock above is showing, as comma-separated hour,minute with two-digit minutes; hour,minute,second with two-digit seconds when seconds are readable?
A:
9,37
